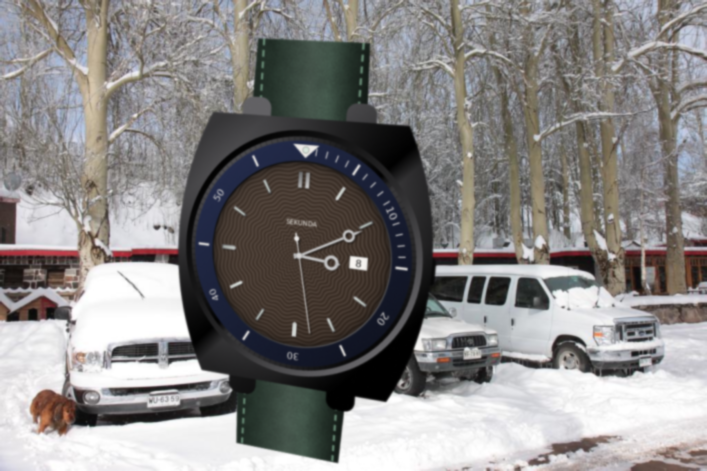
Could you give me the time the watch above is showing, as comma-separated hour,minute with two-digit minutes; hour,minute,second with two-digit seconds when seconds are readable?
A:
3,10,28
